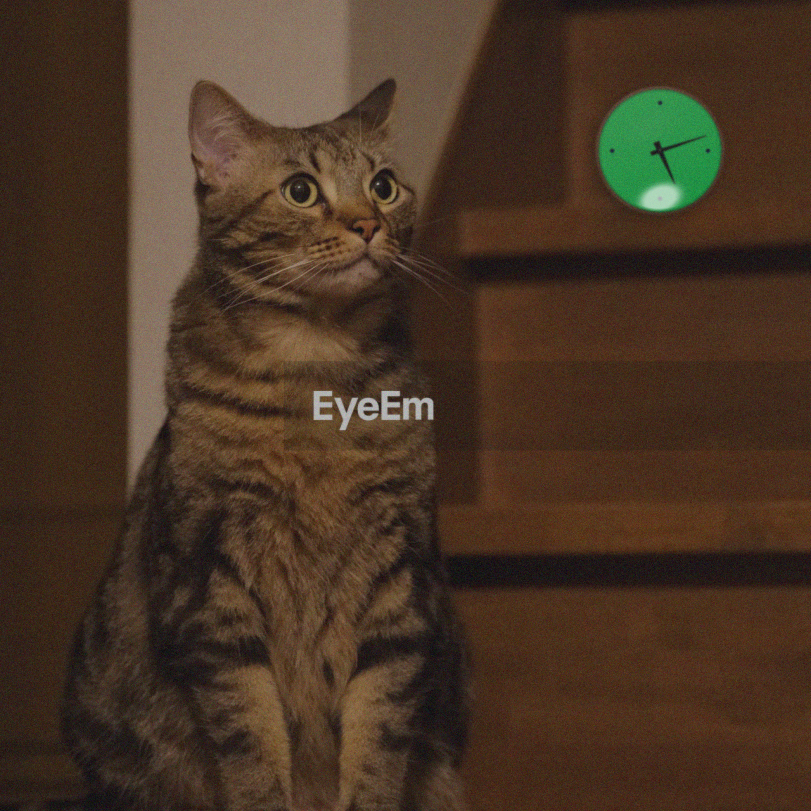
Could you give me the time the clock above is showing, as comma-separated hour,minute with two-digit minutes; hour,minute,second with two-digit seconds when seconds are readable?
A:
5,12
